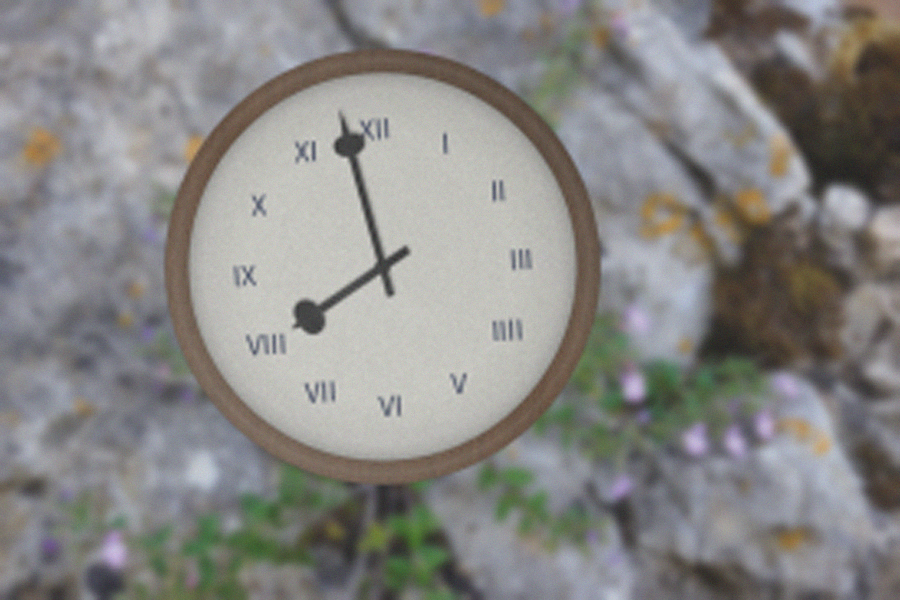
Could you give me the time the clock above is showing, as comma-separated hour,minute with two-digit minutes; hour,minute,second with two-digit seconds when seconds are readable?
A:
7,58
